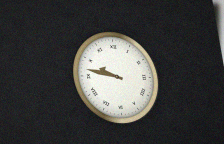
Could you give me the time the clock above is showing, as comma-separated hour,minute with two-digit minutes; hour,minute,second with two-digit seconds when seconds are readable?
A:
9,47
